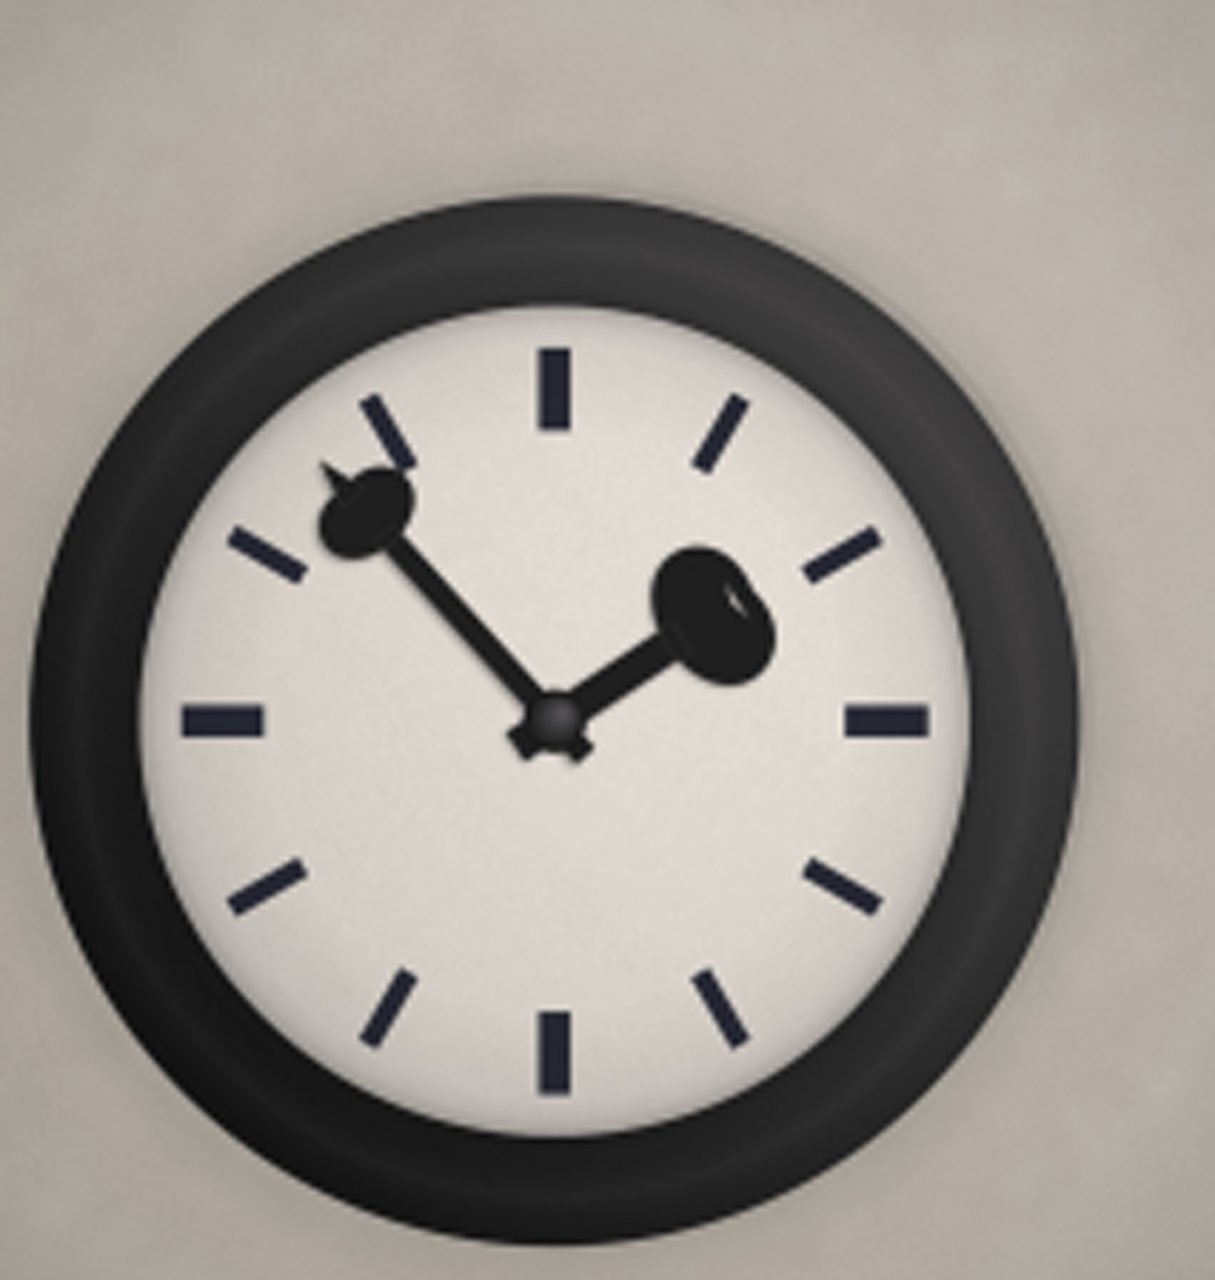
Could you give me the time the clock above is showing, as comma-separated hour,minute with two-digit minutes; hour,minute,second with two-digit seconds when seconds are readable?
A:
1,53
